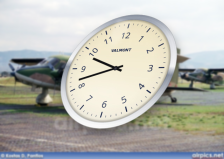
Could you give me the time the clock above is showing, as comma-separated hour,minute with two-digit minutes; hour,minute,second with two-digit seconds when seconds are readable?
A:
9,42
